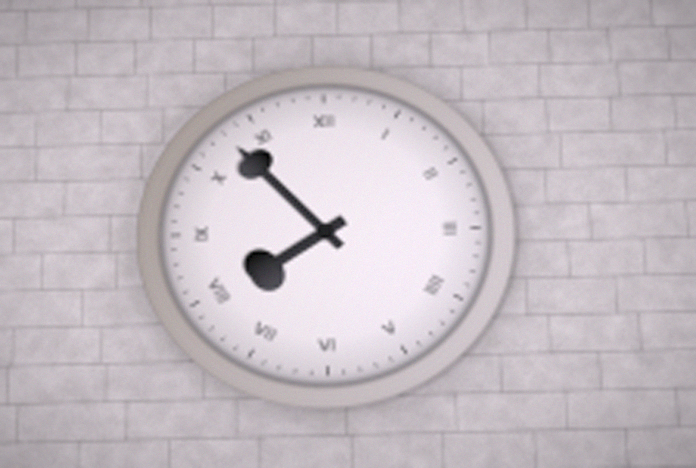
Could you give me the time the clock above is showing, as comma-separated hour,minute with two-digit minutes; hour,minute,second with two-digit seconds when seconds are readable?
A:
7,53
